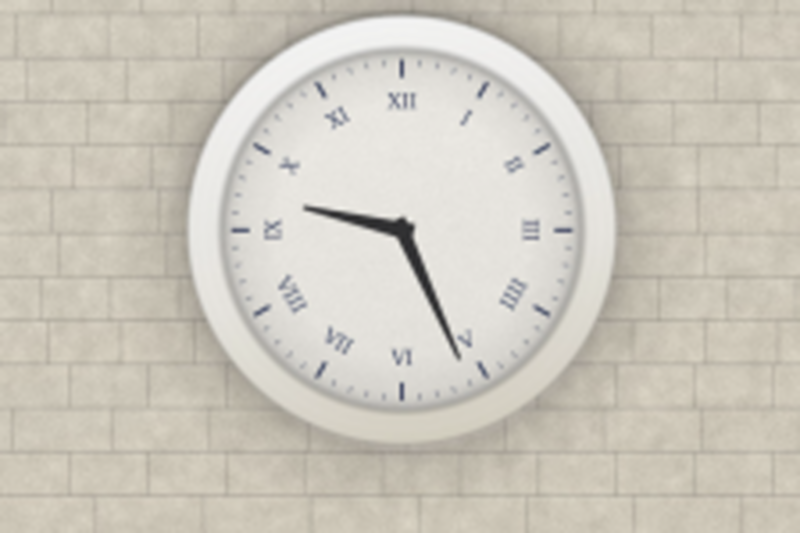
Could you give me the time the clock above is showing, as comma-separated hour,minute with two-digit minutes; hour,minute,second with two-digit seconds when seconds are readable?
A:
9,26
